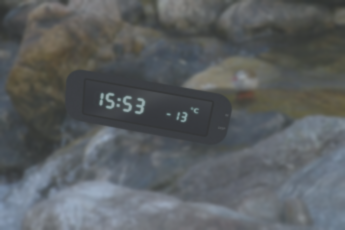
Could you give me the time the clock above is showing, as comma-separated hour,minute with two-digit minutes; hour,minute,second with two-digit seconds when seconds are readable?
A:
15,53
